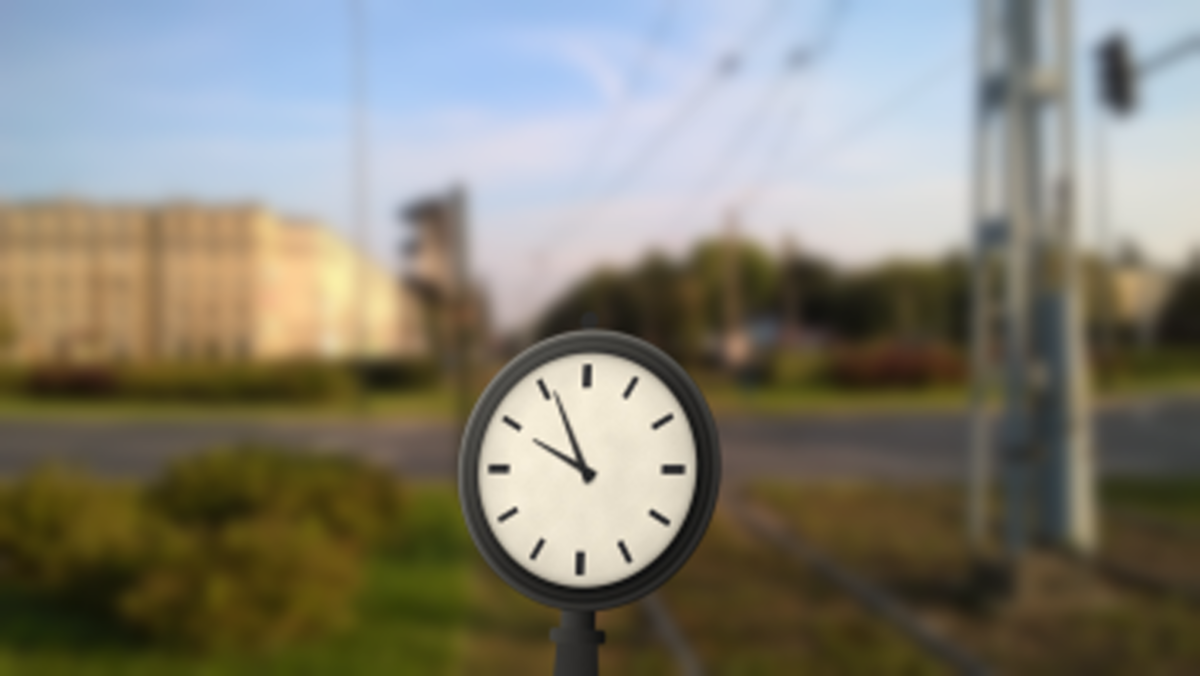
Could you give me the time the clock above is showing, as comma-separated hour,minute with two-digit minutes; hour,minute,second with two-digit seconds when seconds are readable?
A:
9,56
